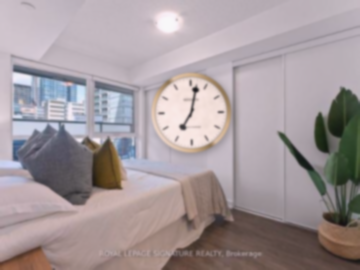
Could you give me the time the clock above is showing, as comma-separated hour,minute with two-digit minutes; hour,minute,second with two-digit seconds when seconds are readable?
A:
7,02
